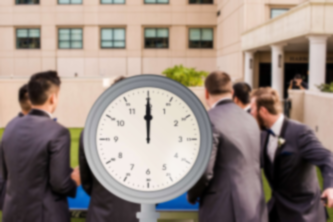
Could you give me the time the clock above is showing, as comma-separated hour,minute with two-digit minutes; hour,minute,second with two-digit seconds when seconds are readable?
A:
12,00
